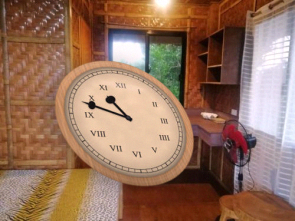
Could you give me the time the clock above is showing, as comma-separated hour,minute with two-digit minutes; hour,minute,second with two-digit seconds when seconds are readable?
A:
10,48
